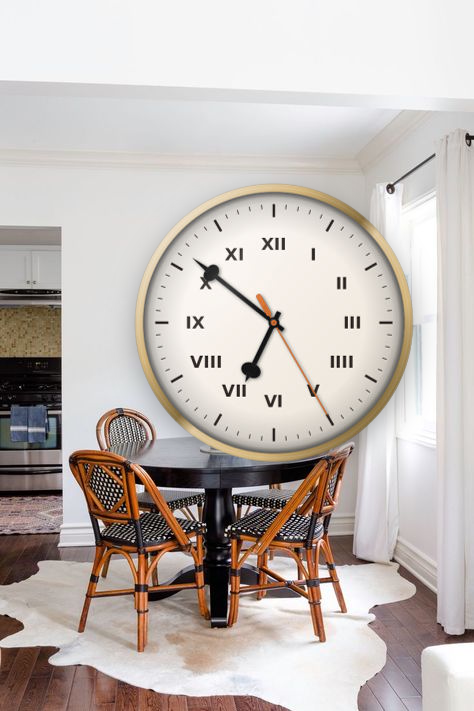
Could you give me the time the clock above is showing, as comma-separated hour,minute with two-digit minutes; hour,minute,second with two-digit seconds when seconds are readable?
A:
6,51,25
